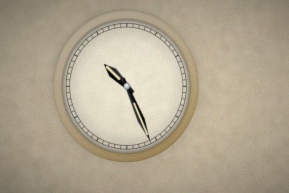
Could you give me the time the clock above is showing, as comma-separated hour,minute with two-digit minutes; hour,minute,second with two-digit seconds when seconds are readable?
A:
10,26
